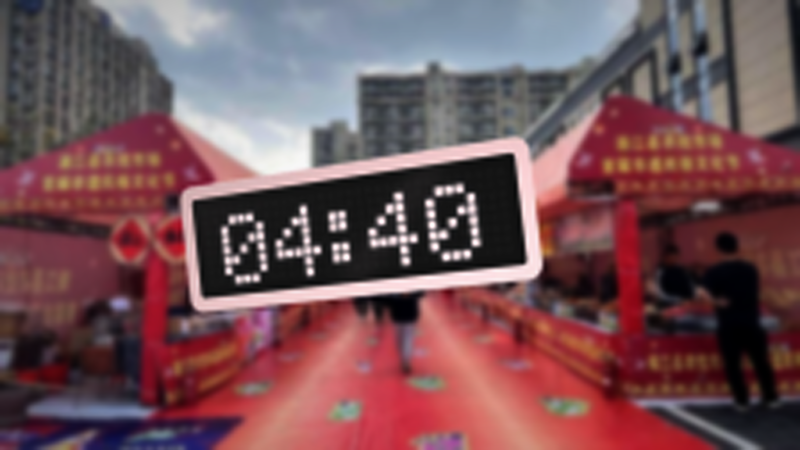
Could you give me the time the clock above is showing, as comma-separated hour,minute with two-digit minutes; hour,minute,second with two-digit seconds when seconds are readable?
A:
4,40
